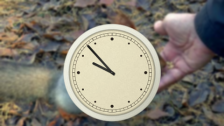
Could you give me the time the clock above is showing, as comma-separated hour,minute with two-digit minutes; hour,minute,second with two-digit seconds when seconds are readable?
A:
9,53
